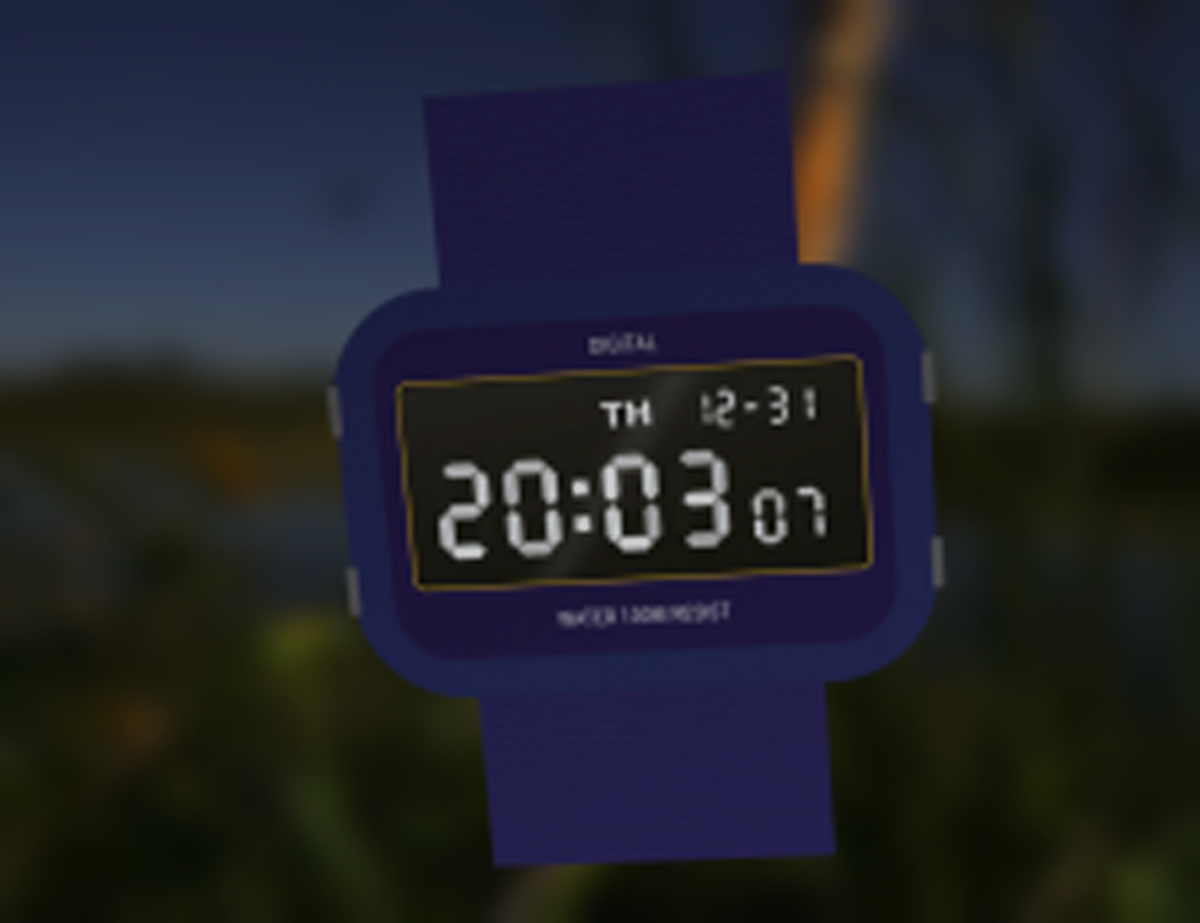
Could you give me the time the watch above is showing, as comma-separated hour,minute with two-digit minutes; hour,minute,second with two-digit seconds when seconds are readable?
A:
20,03,07
